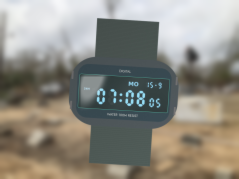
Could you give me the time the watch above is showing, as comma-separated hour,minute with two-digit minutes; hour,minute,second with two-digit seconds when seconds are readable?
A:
7,08,05
